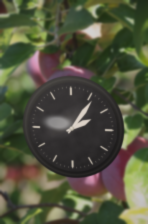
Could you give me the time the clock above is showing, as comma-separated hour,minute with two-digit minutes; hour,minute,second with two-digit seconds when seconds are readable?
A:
2,06
